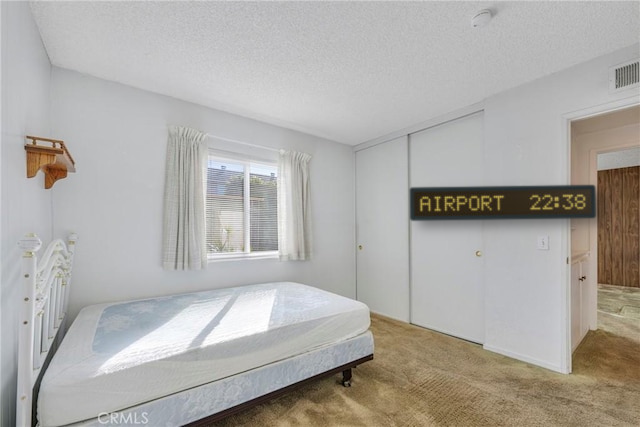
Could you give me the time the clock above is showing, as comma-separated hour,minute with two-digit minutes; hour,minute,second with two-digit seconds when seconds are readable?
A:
22,38
